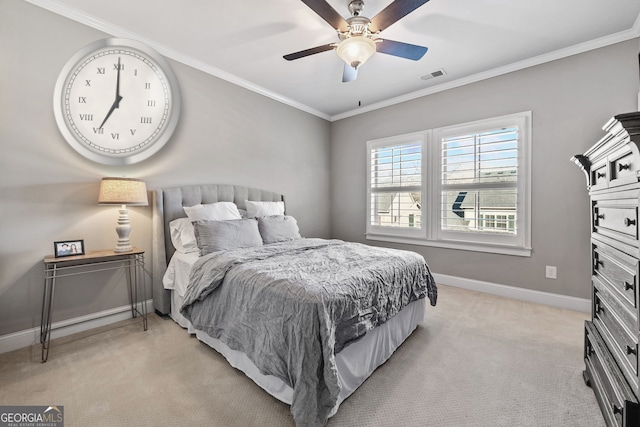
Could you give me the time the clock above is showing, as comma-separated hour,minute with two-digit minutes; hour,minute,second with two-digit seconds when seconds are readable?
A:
7,00
